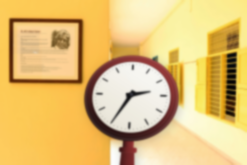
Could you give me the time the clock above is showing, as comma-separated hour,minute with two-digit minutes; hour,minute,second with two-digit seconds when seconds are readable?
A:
2,35
